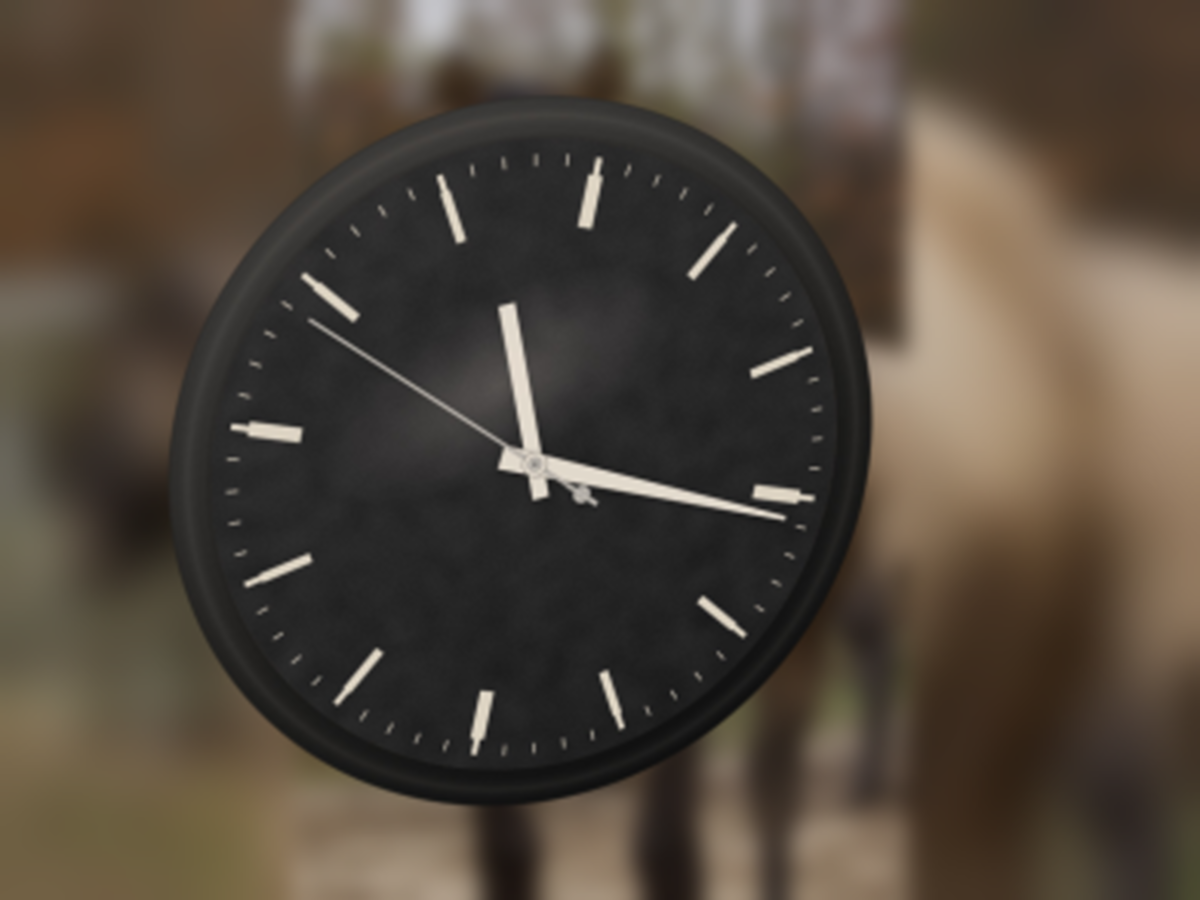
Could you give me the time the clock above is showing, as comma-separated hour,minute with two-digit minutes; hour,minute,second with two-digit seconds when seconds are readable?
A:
11,15,49
